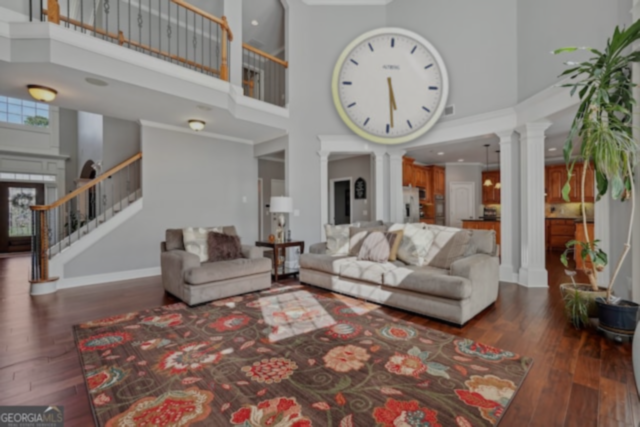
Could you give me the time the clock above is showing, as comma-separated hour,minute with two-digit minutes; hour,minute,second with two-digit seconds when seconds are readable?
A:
5,29
